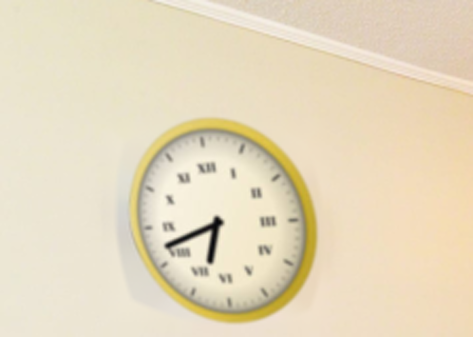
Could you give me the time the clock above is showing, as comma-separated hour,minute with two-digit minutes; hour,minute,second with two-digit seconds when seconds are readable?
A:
6,42
